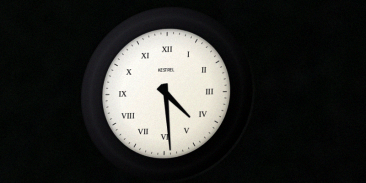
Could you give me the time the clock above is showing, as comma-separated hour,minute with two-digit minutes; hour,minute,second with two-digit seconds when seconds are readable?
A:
4,29
